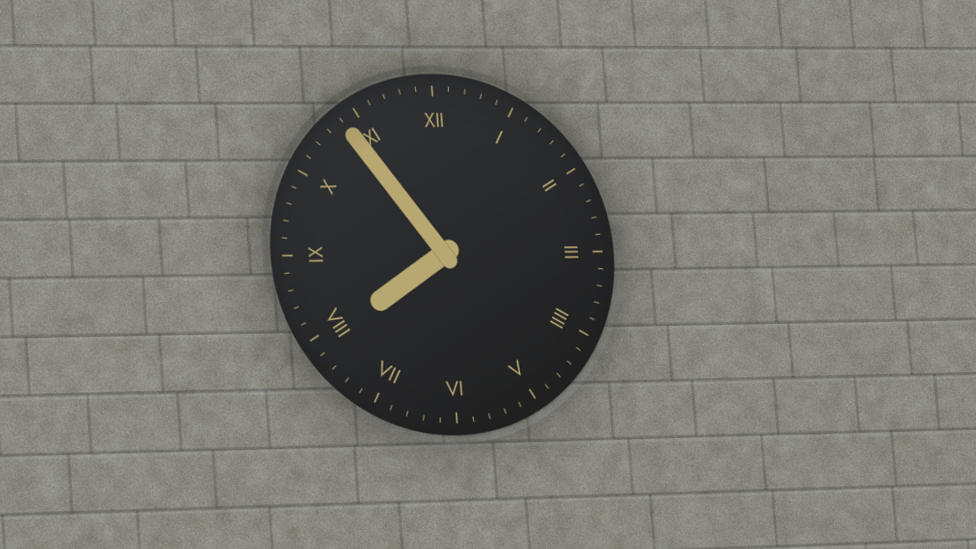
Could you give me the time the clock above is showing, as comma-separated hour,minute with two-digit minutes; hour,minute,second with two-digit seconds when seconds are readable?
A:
7,54
